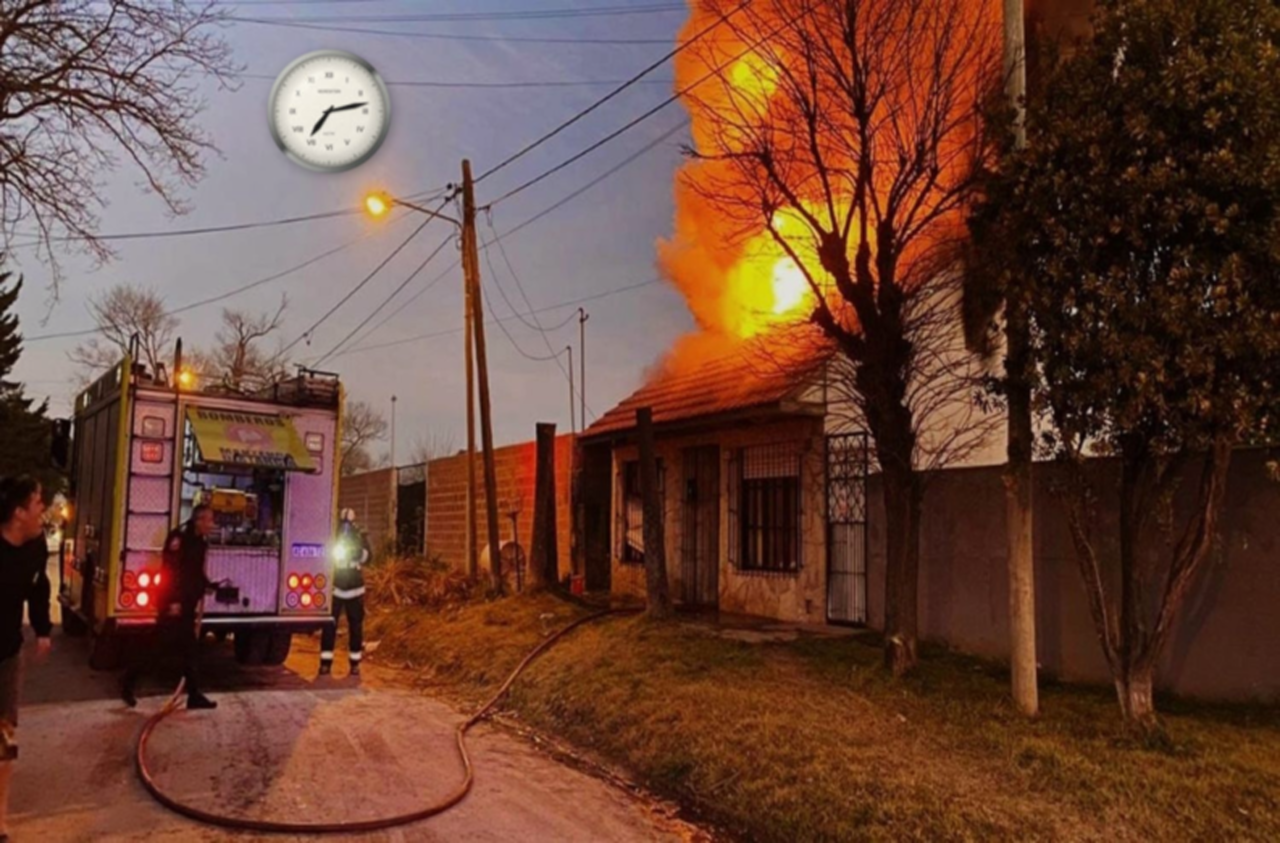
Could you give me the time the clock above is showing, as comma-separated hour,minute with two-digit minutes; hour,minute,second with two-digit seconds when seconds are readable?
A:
7,13
